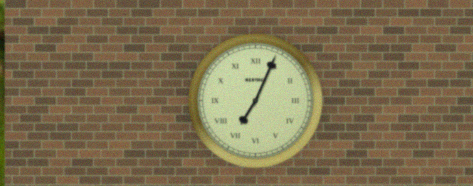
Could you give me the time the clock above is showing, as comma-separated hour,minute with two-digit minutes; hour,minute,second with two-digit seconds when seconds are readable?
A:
7,04
